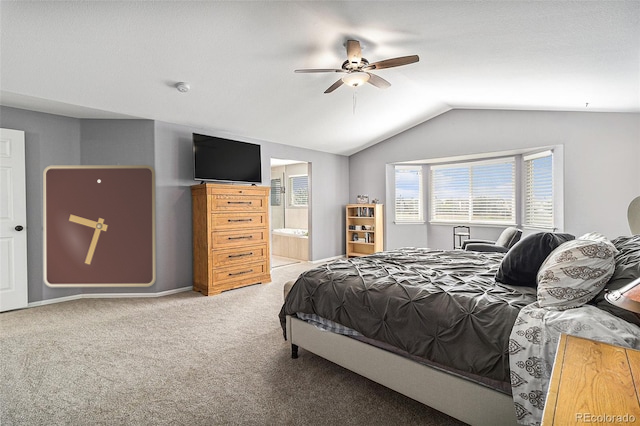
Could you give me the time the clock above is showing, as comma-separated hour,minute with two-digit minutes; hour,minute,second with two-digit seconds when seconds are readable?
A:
9,33
